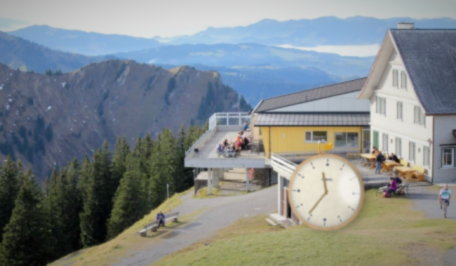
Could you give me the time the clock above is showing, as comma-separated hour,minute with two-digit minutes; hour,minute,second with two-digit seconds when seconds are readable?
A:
11,36
